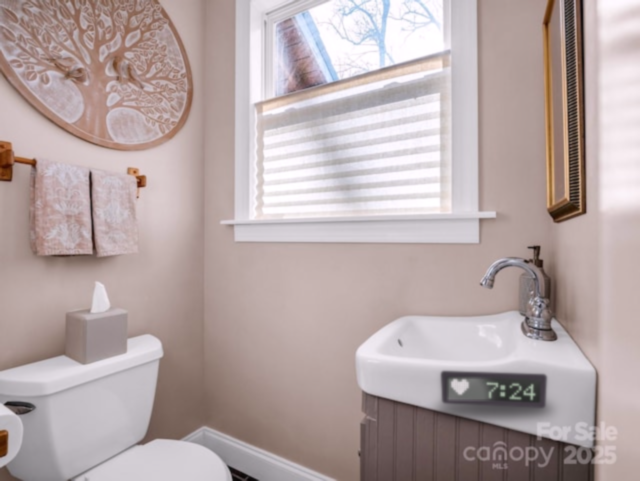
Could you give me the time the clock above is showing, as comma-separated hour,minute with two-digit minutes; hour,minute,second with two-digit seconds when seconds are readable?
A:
7,24
